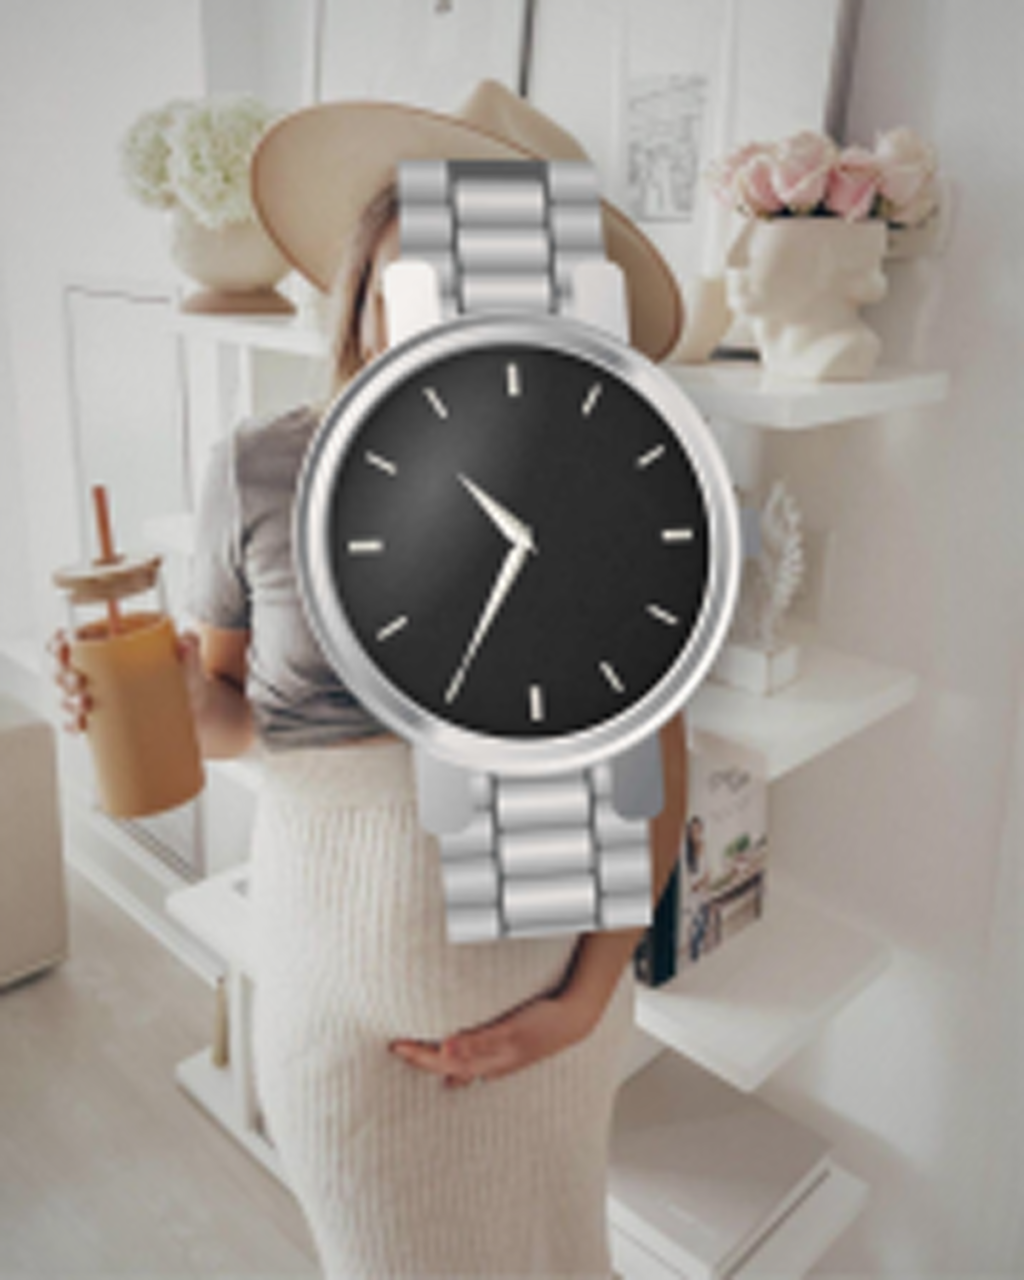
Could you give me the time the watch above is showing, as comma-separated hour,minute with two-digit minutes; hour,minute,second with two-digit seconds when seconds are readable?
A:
10,35
